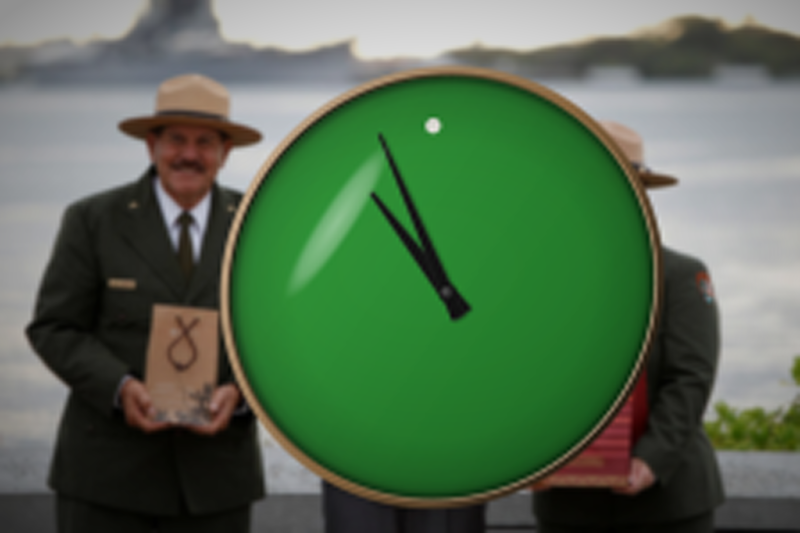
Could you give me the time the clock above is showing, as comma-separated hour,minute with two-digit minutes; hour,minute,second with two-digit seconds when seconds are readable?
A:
10,57
